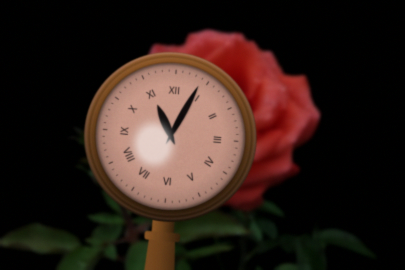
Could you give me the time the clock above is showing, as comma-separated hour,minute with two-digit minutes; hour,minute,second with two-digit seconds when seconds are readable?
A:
11,04
